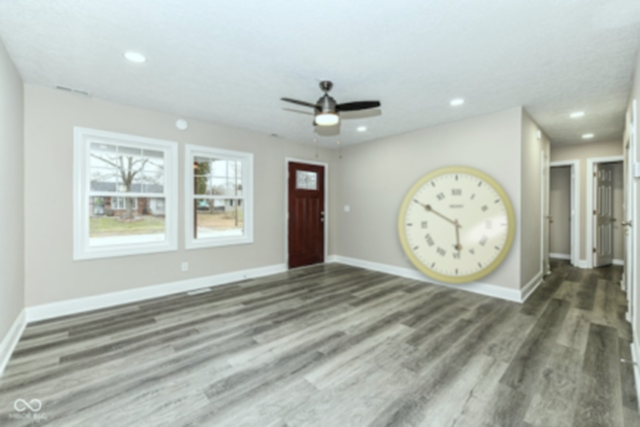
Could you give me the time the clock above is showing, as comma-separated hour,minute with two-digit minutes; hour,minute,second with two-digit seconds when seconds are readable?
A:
5,50
